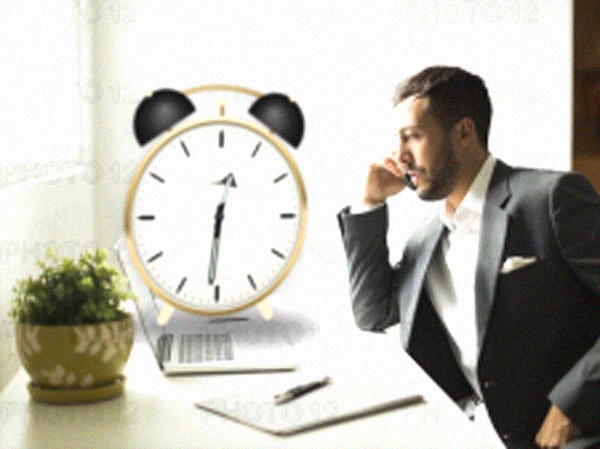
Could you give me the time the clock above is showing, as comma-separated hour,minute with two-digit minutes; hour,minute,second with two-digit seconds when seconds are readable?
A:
12,31
